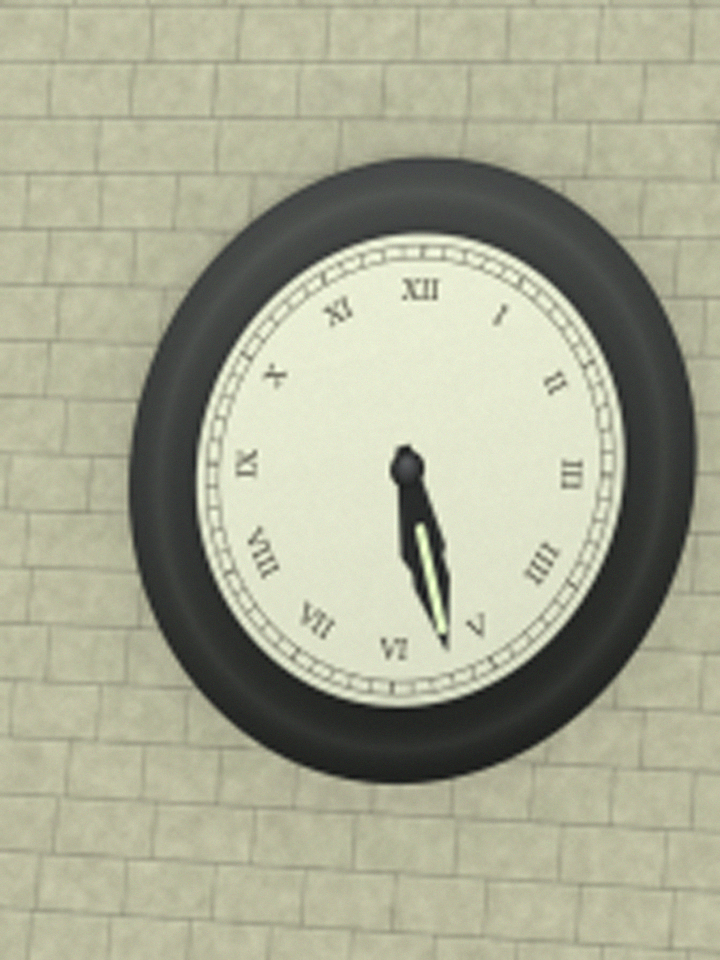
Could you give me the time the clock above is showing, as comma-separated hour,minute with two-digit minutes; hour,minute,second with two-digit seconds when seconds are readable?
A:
5,27
